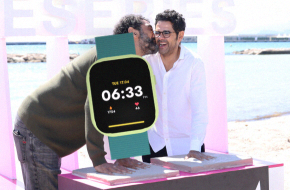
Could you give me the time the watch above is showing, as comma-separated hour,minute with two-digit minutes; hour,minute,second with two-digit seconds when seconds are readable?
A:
6,33
